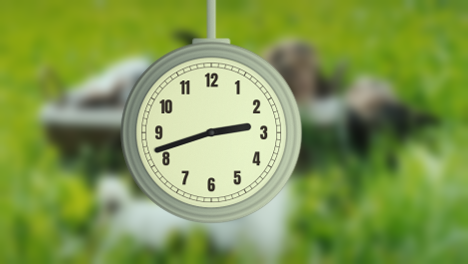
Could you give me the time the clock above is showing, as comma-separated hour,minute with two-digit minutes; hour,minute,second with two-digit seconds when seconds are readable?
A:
2,42
